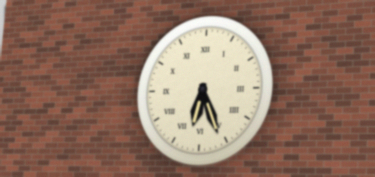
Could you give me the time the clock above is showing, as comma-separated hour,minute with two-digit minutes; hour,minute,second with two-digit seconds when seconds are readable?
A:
6,26
